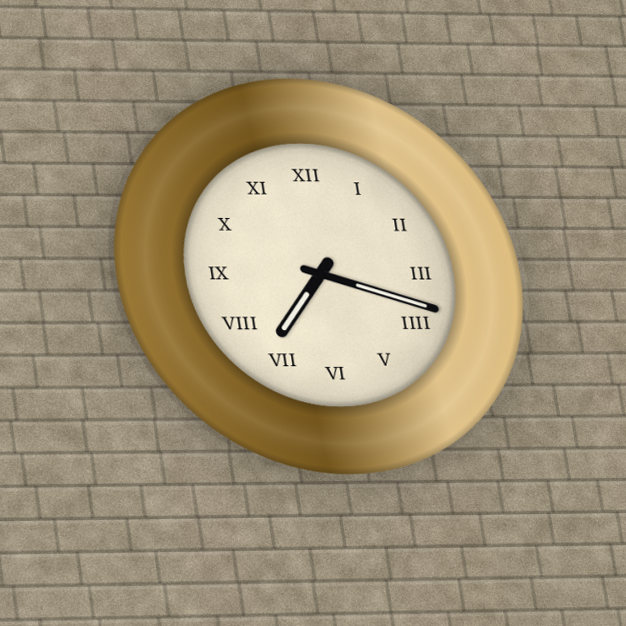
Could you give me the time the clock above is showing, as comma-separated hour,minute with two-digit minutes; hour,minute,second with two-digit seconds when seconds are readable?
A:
7,18
